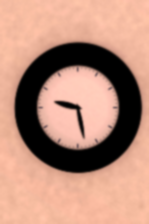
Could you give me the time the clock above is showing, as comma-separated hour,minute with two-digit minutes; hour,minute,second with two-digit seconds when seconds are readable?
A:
9,28
